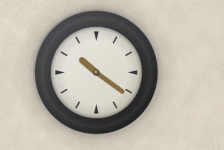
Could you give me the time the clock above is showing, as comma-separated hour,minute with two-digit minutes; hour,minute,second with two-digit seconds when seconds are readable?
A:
10,21
